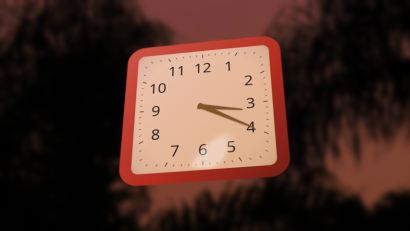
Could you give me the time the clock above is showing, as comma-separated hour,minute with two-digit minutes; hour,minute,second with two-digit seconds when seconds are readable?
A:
3,20
